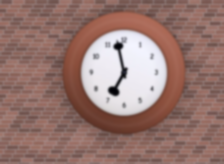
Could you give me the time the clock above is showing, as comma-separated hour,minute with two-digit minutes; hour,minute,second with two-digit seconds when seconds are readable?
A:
6,58
